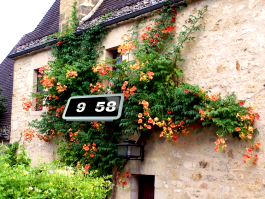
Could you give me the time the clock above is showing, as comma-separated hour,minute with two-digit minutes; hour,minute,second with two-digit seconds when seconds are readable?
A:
9,58
